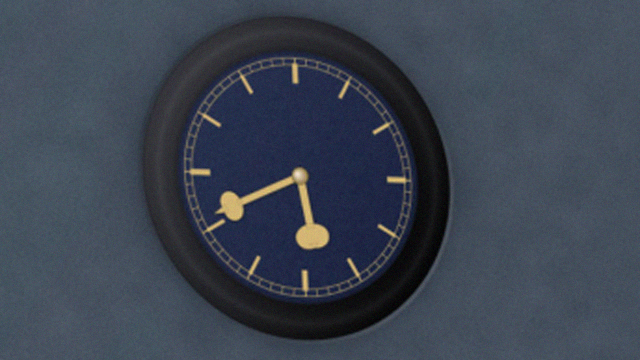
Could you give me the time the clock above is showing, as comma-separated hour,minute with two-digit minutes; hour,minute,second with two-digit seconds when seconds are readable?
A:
5,41
